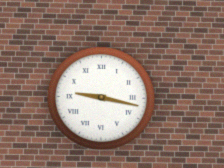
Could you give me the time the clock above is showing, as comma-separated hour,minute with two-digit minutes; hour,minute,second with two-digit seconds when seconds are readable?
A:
9,17
